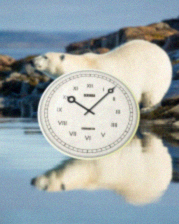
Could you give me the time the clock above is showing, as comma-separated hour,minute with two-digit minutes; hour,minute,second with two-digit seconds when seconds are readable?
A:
10,07
